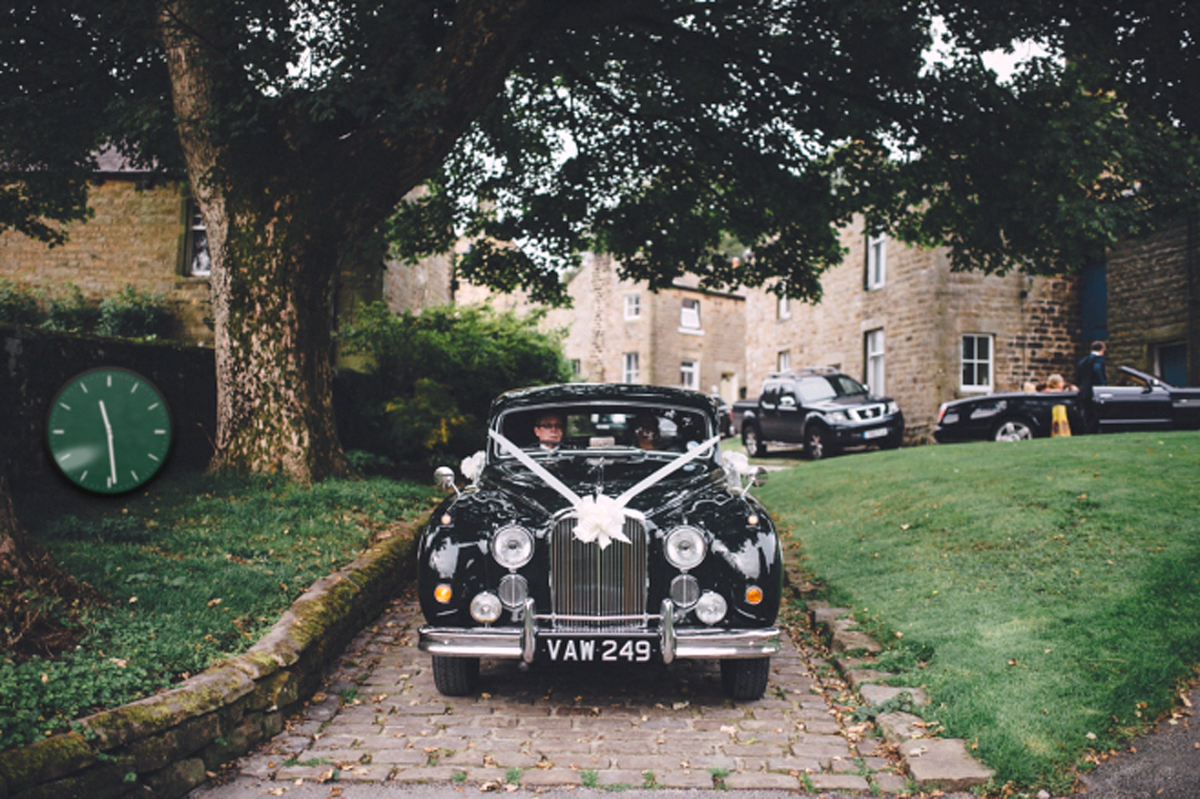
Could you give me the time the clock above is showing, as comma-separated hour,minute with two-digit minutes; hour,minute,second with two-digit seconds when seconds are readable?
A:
11,29
